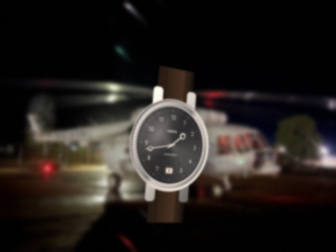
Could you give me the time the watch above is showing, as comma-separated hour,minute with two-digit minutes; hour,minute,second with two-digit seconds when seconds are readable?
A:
1,43
